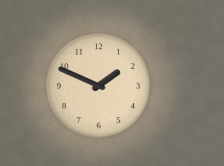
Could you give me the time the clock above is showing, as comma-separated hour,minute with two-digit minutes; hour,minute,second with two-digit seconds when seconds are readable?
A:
1,49
